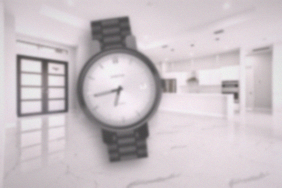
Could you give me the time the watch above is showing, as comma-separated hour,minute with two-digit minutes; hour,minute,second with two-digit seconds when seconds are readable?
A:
6,44
